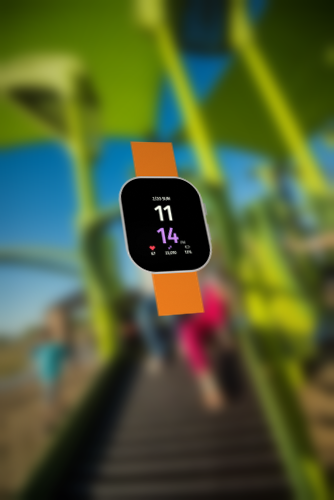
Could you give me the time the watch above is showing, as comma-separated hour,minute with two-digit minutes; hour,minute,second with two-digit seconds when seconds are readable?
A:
11,14
